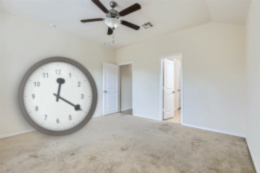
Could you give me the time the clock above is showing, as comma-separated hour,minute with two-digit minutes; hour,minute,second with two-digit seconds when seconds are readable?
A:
12,20
